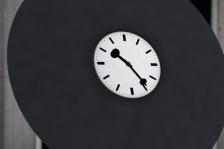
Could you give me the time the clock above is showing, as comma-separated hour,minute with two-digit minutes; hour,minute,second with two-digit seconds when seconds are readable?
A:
10,24
